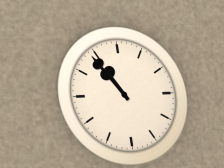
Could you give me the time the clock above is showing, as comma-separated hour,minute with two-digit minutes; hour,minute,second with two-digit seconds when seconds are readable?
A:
10,54
